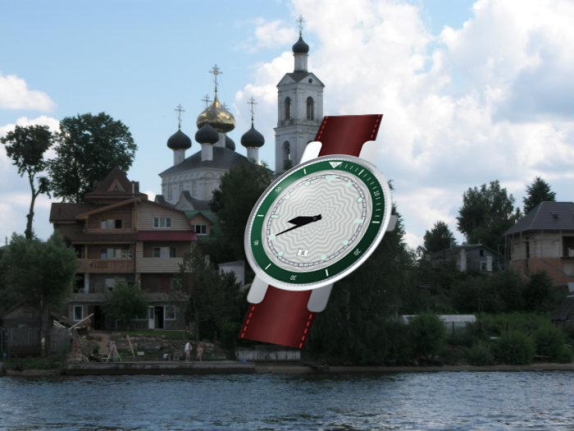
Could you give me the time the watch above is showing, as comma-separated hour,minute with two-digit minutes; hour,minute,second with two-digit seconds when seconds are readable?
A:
8,40
